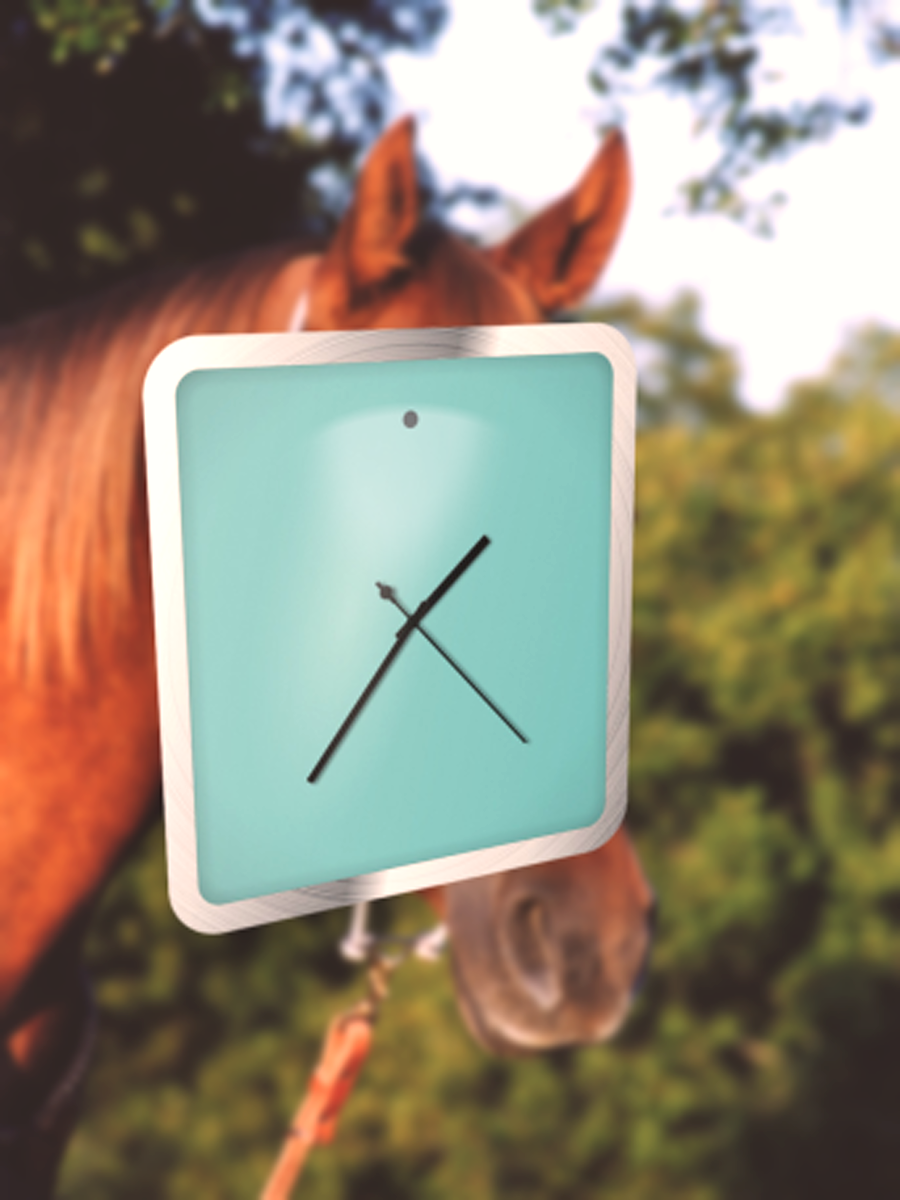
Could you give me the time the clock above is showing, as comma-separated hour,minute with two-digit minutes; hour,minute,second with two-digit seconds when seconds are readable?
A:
1,36,23
